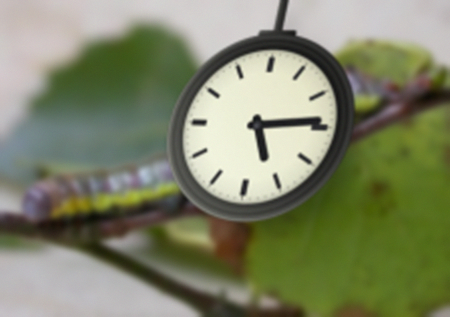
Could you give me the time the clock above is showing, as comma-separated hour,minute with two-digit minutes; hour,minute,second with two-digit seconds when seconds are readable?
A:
5,14
